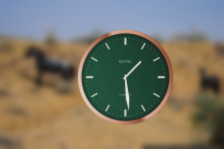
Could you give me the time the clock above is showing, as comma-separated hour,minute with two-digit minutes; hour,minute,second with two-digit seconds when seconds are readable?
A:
1,29
